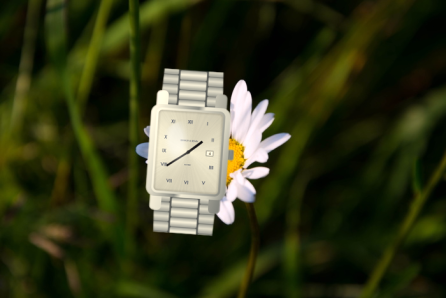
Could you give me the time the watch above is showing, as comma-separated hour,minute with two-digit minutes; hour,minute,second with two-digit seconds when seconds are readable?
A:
1,39
